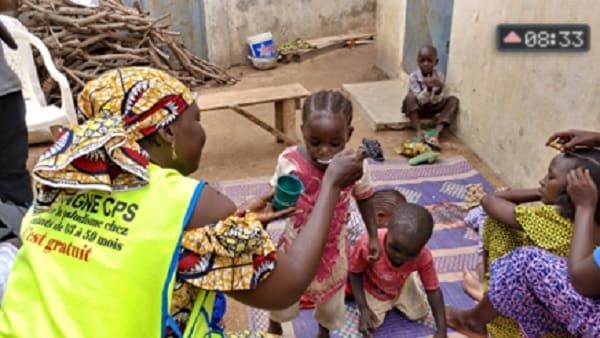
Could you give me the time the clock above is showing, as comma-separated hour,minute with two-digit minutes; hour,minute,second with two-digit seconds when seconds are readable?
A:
8,33
